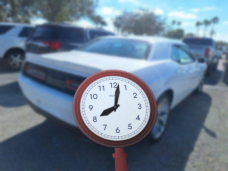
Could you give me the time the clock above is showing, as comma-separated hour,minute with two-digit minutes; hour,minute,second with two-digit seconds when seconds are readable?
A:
8,02
